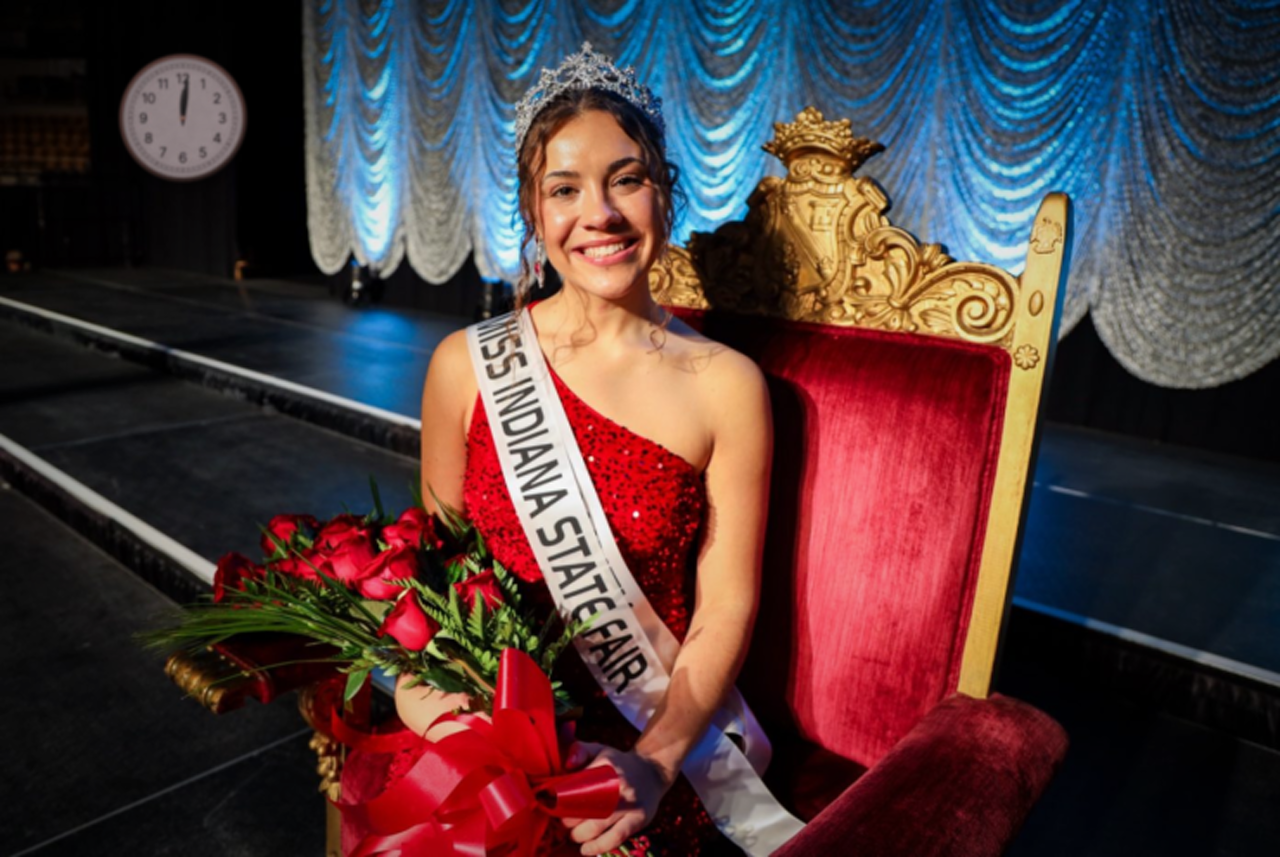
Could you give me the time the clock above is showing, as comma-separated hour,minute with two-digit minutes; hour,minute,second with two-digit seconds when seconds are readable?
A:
12,01
